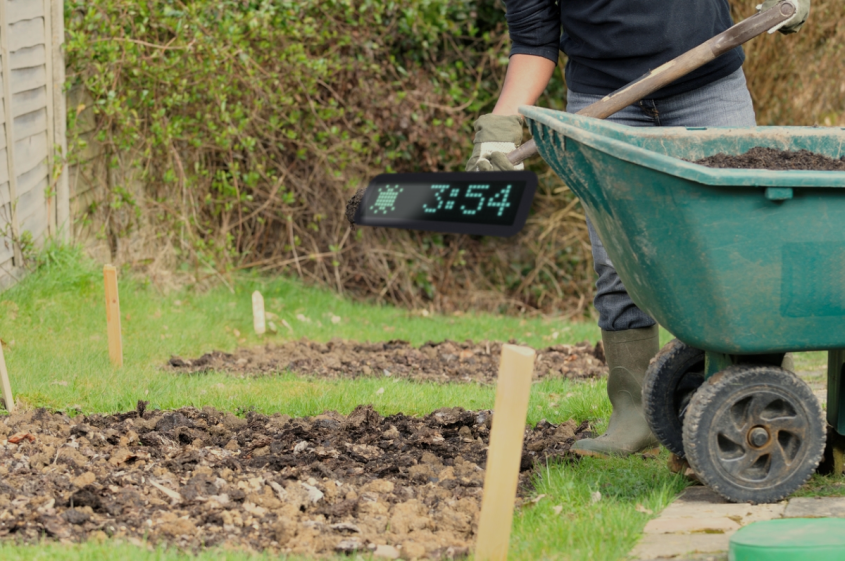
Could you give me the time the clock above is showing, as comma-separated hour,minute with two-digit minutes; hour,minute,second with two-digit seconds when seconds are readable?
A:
3,54
